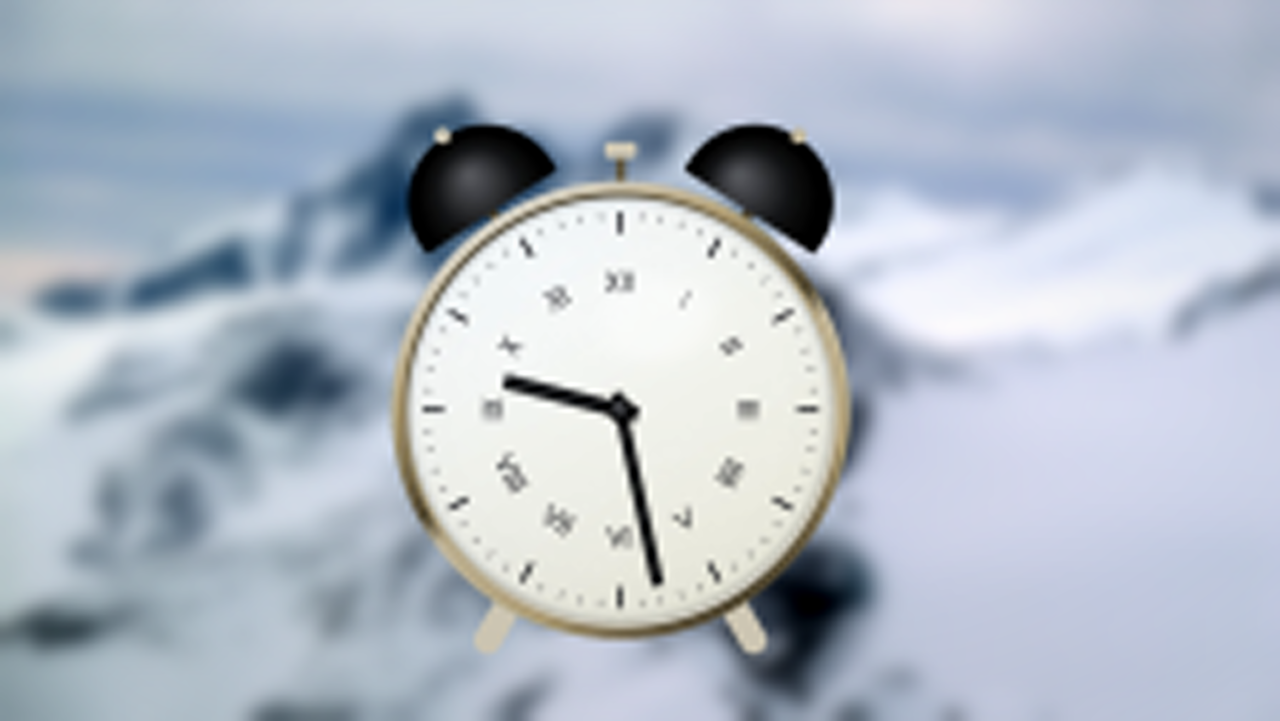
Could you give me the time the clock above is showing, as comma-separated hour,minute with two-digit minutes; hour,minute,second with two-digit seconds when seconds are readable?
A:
9,28
